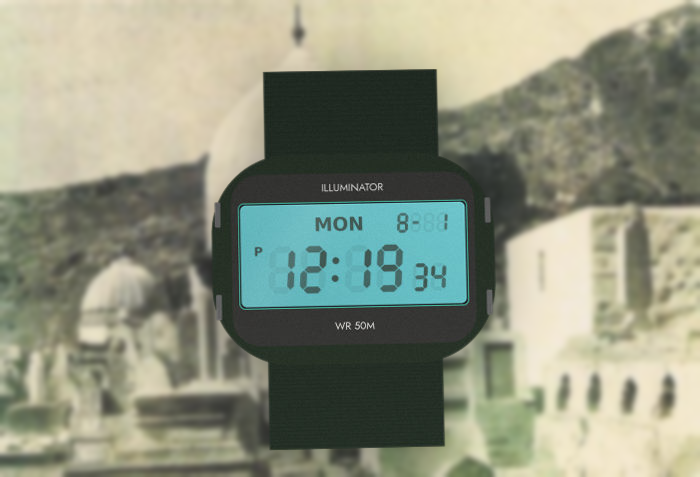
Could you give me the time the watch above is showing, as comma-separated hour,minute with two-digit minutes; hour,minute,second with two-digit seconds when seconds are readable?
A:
12,19,34
